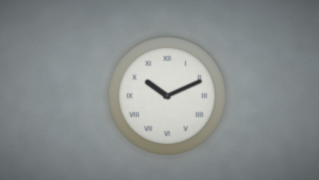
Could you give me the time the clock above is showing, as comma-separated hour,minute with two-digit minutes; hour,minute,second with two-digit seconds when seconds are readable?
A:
10,11
